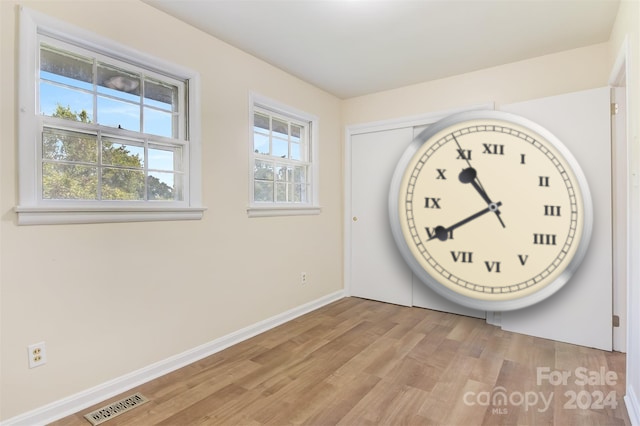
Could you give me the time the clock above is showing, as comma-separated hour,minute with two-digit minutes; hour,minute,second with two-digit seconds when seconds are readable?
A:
10,39,55
